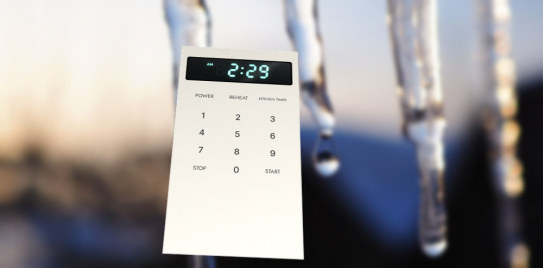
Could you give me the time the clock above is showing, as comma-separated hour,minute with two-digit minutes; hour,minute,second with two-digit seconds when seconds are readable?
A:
2,29
